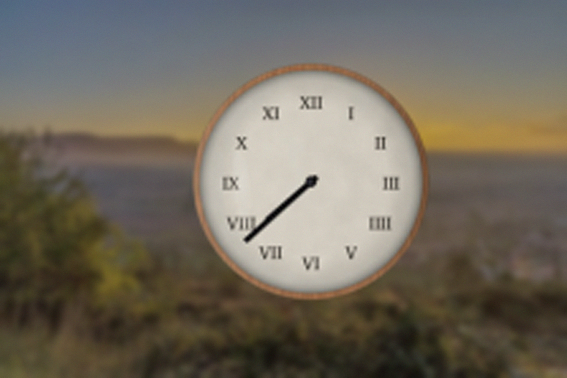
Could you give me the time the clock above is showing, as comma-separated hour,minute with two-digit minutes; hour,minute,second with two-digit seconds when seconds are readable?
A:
7,38
